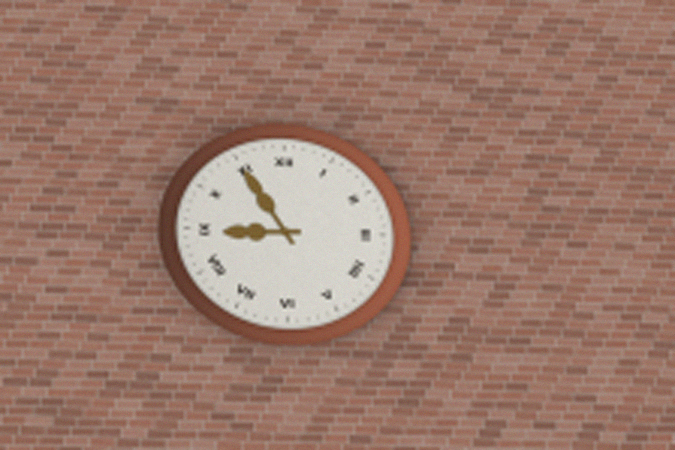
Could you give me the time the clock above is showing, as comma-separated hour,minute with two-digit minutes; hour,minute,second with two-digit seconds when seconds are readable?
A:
8,55
